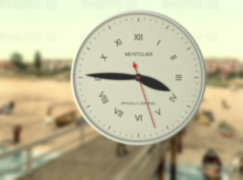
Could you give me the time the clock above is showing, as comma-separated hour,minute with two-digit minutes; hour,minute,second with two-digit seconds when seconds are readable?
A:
3,45,27
